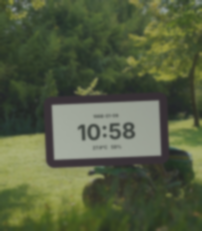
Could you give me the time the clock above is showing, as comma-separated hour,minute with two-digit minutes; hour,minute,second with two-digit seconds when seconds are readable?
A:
10,58
